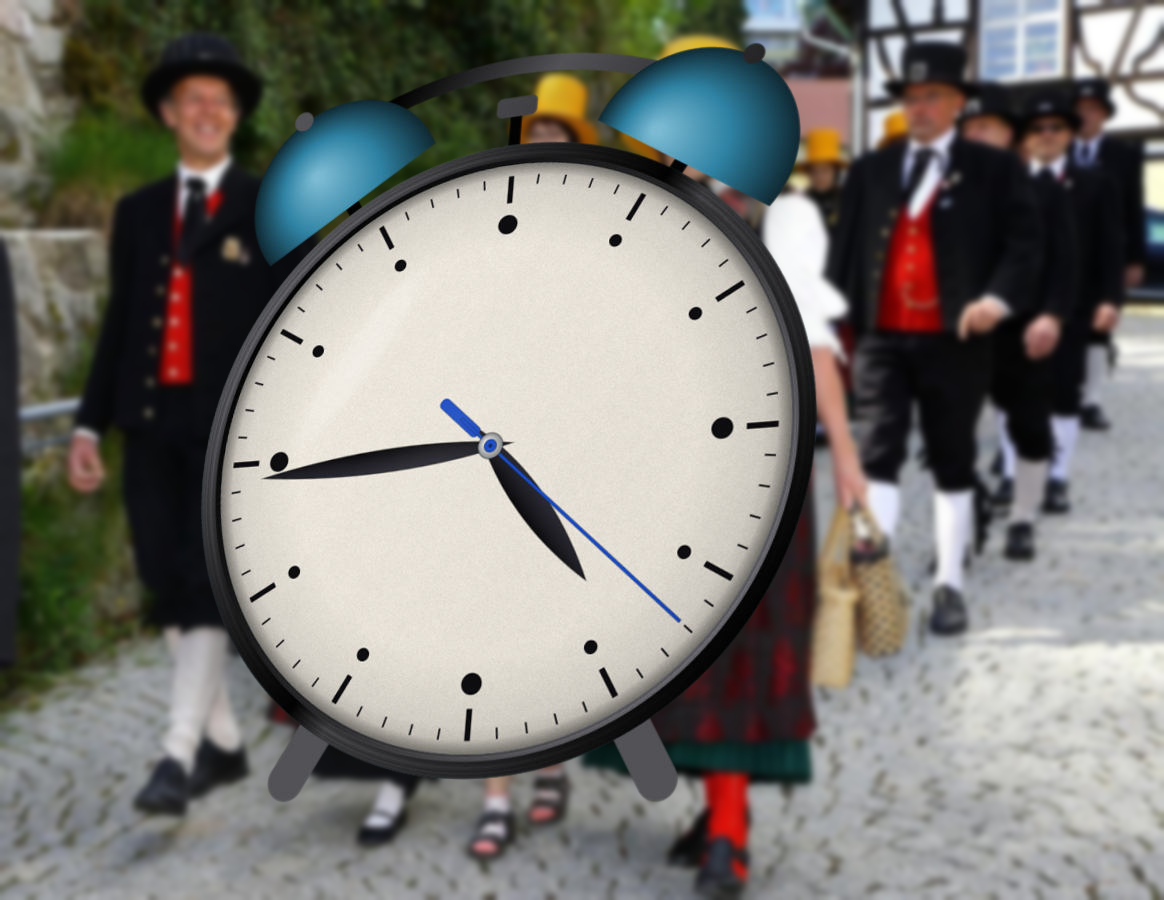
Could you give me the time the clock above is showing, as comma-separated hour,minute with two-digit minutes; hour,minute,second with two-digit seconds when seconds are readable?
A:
4,44,22
